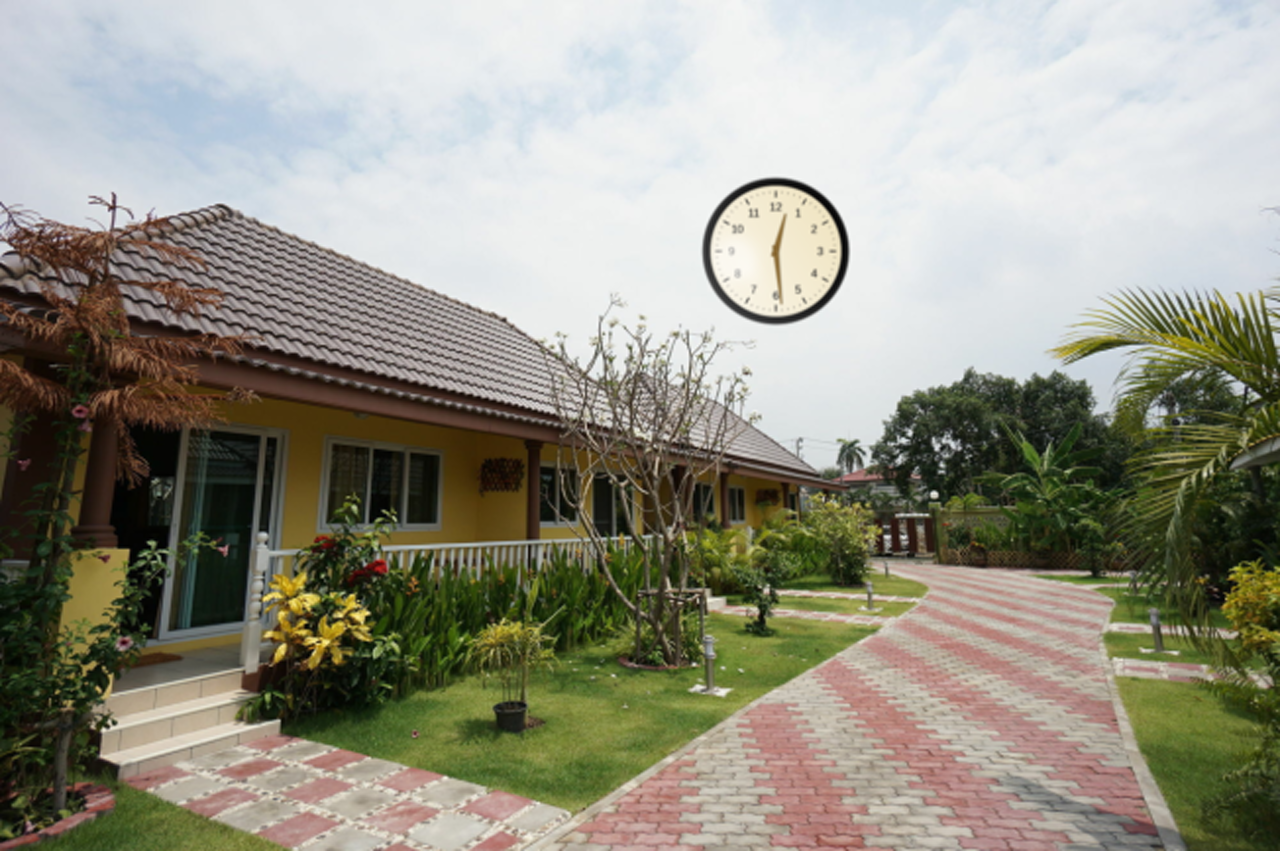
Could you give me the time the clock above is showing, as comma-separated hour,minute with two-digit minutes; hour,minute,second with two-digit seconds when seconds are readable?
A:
12,29
